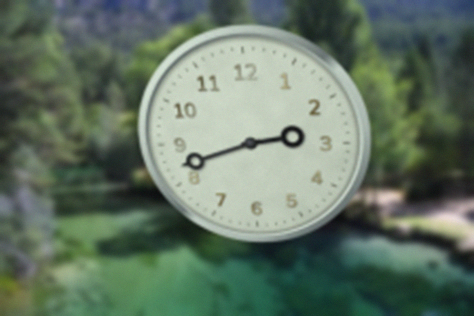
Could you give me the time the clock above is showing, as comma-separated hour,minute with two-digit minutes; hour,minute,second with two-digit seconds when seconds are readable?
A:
2,42
